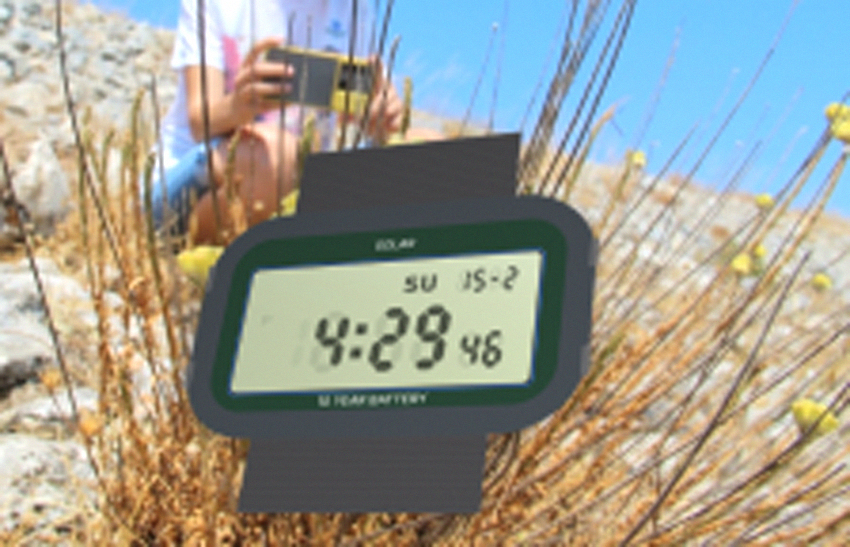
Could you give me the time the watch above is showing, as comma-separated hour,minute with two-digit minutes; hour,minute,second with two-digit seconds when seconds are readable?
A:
4,29,46
